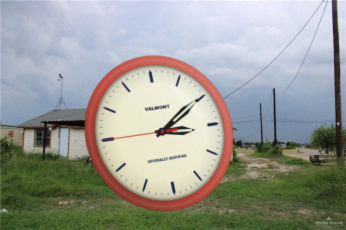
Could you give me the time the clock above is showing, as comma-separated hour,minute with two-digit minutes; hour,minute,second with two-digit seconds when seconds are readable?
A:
3,09,45
